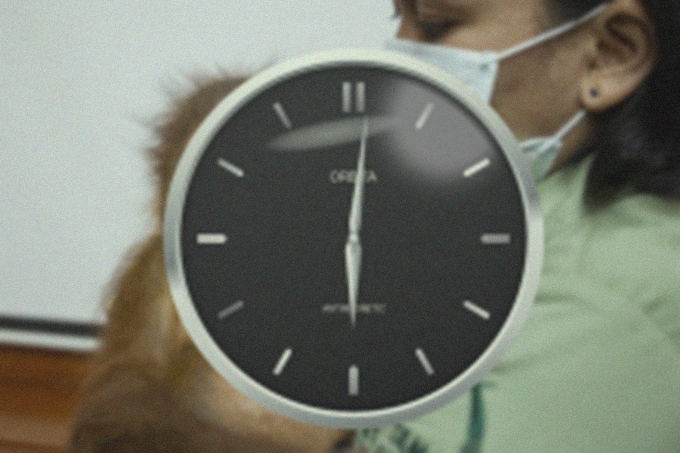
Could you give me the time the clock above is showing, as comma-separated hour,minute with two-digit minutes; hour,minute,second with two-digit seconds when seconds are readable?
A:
6,01
